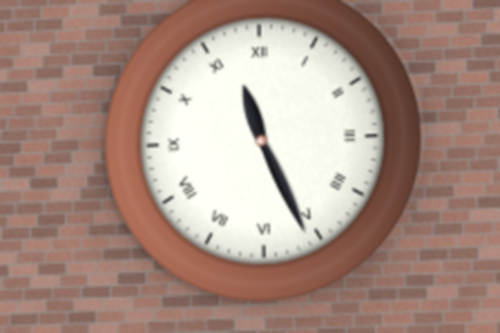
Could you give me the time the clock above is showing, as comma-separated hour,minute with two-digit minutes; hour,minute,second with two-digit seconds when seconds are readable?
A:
11,26
